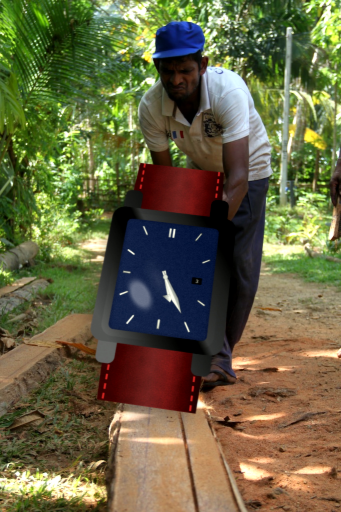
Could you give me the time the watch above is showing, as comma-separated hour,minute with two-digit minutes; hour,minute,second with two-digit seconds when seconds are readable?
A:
5,25
